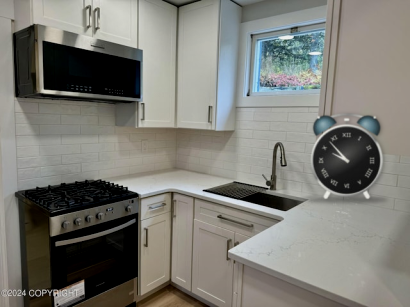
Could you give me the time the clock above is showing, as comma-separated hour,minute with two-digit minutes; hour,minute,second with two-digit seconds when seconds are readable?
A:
9,53
